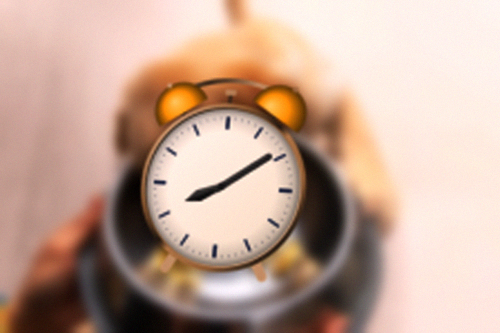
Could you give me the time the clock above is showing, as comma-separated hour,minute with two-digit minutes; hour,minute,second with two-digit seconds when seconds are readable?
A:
8,09
